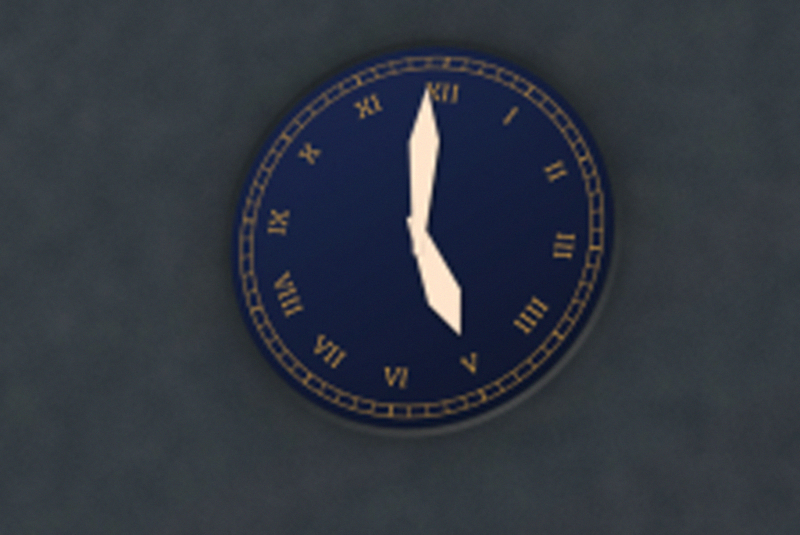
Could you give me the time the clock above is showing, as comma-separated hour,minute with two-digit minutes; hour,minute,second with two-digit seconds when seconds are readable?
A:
4,59
